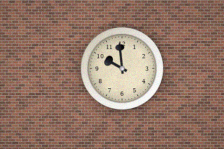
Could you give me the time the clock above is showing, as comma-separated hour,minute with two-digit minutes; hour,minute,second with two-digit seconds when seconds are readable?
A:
9,59
